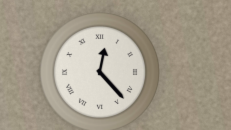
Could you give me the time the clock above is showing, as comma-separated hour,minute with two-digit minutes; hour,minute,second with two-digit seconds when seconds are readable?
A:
12,23
